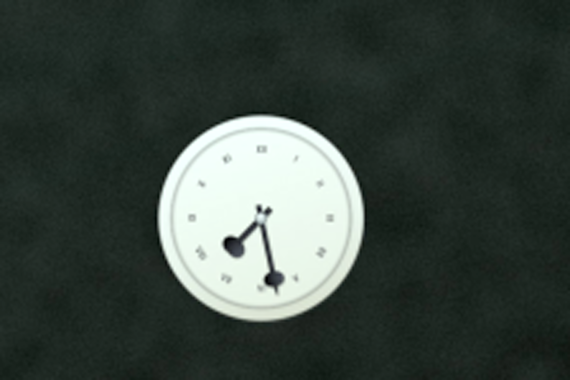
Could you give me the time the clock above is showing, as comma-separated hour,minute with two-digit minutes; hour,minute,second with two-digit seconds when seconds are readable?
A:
7,28
